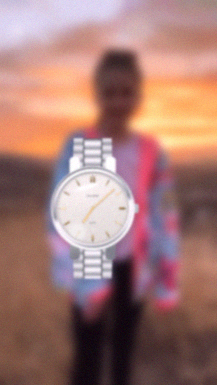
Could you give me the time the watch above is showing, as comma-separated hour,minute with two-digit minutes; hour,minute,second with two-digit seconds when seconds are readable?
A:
7,08
